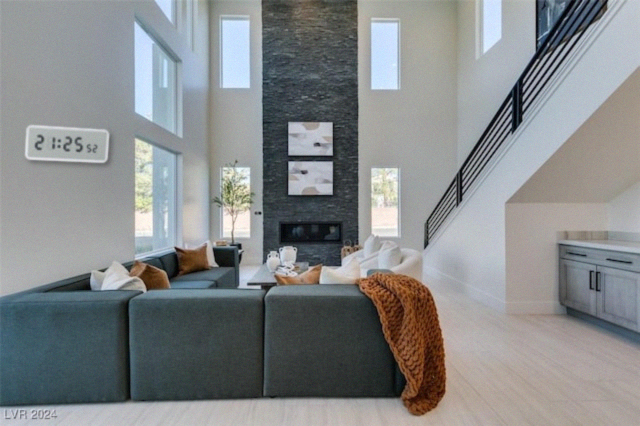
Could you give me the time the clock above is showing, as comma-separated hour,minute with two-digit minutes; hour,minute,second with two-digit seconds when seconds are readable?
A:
21,25
